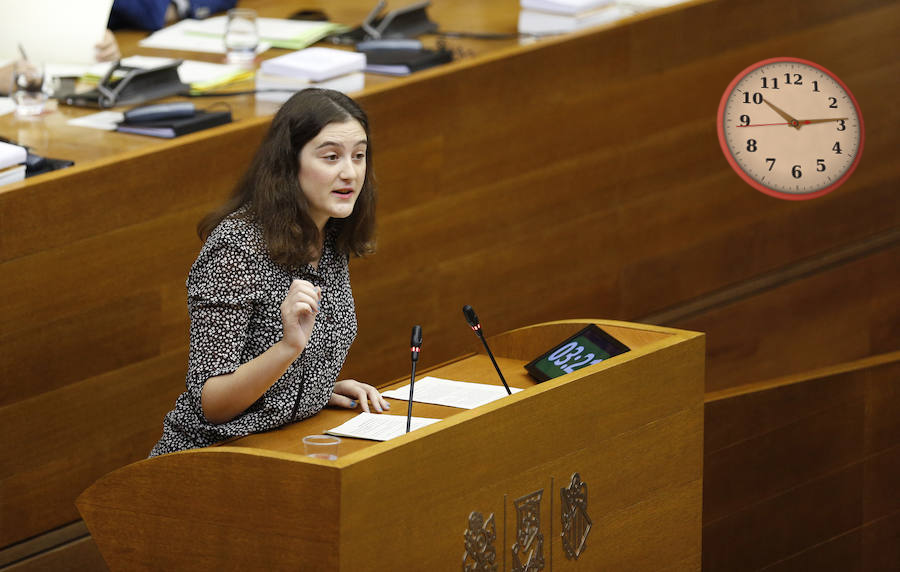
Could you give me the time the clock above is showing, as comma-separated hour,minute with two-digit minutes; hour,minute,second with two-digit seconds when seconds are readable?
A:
10,13,44
